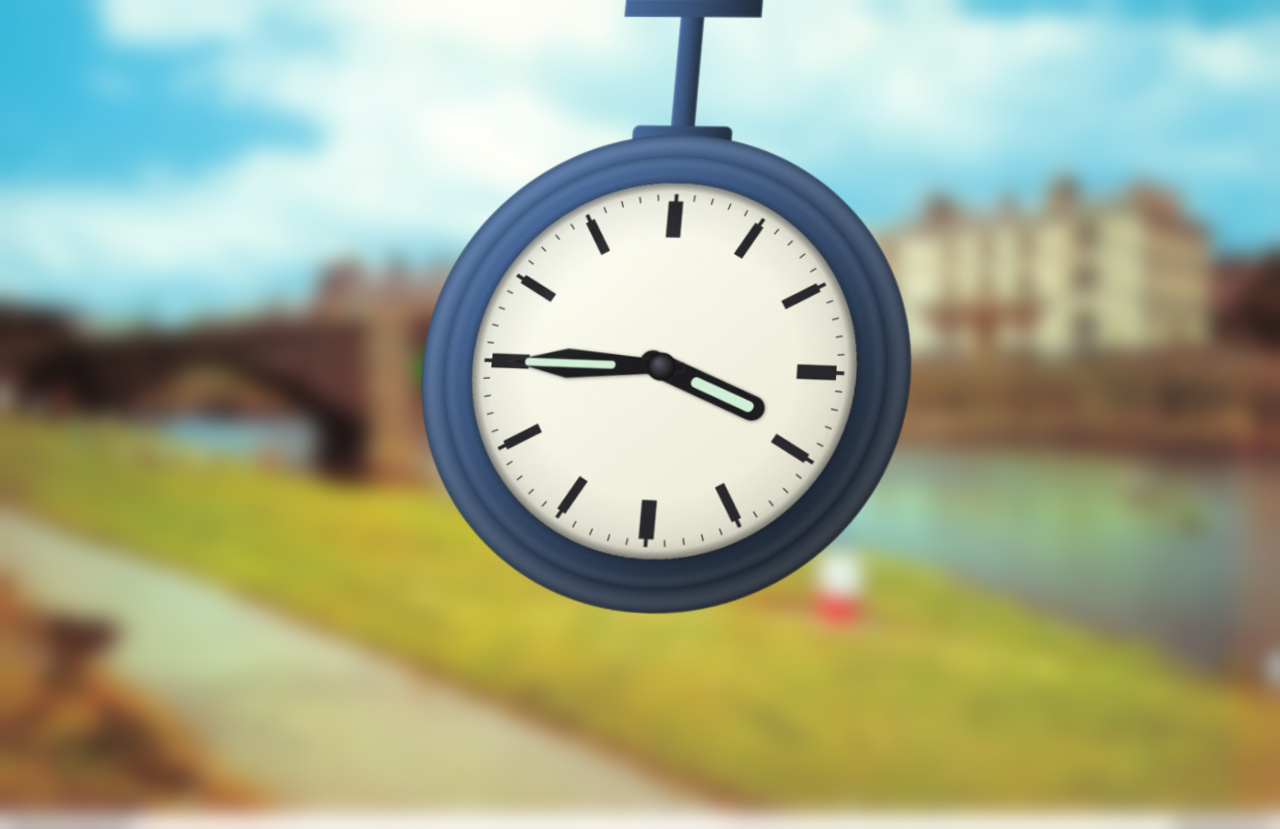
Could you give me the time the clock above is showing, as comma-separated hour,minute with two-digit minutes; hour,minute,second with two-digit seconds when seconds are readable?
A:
3,45
